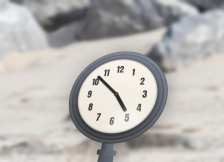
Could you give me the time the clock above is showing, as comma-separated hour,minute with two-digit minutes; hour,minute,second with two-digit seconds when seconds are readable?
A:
4,52
